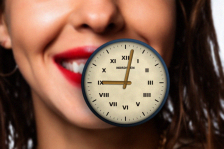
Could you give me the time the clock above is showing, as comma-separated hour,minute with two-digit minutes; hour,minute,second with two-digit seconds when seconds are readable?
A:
9,02
